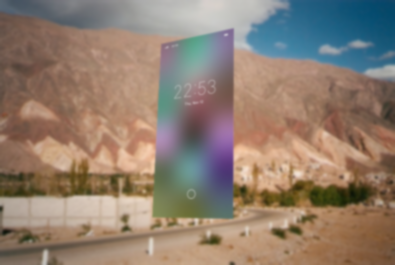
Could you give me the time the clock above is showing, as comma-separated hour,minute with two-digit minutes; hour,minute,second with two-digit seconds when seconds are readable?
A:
22,53
